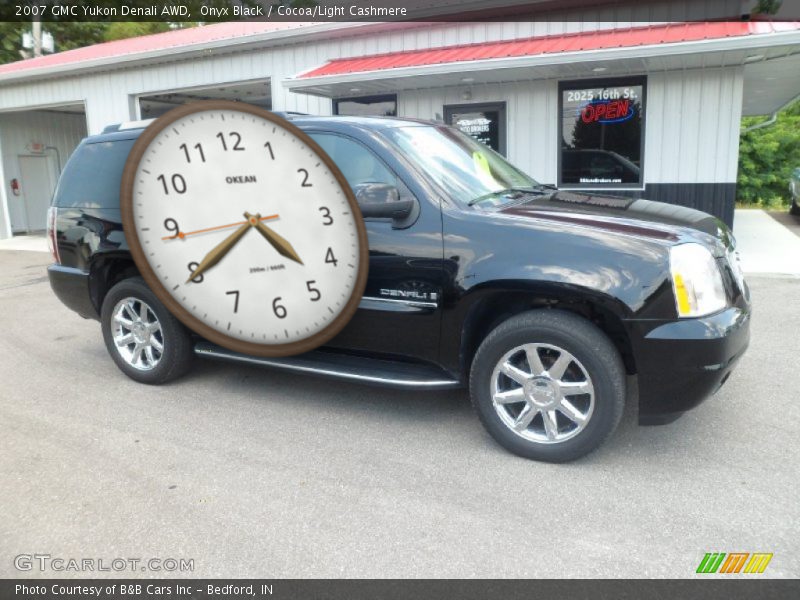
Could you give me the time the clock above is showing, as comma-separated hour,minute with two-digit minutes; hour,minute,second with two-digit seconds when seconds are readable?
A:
4,39,44
